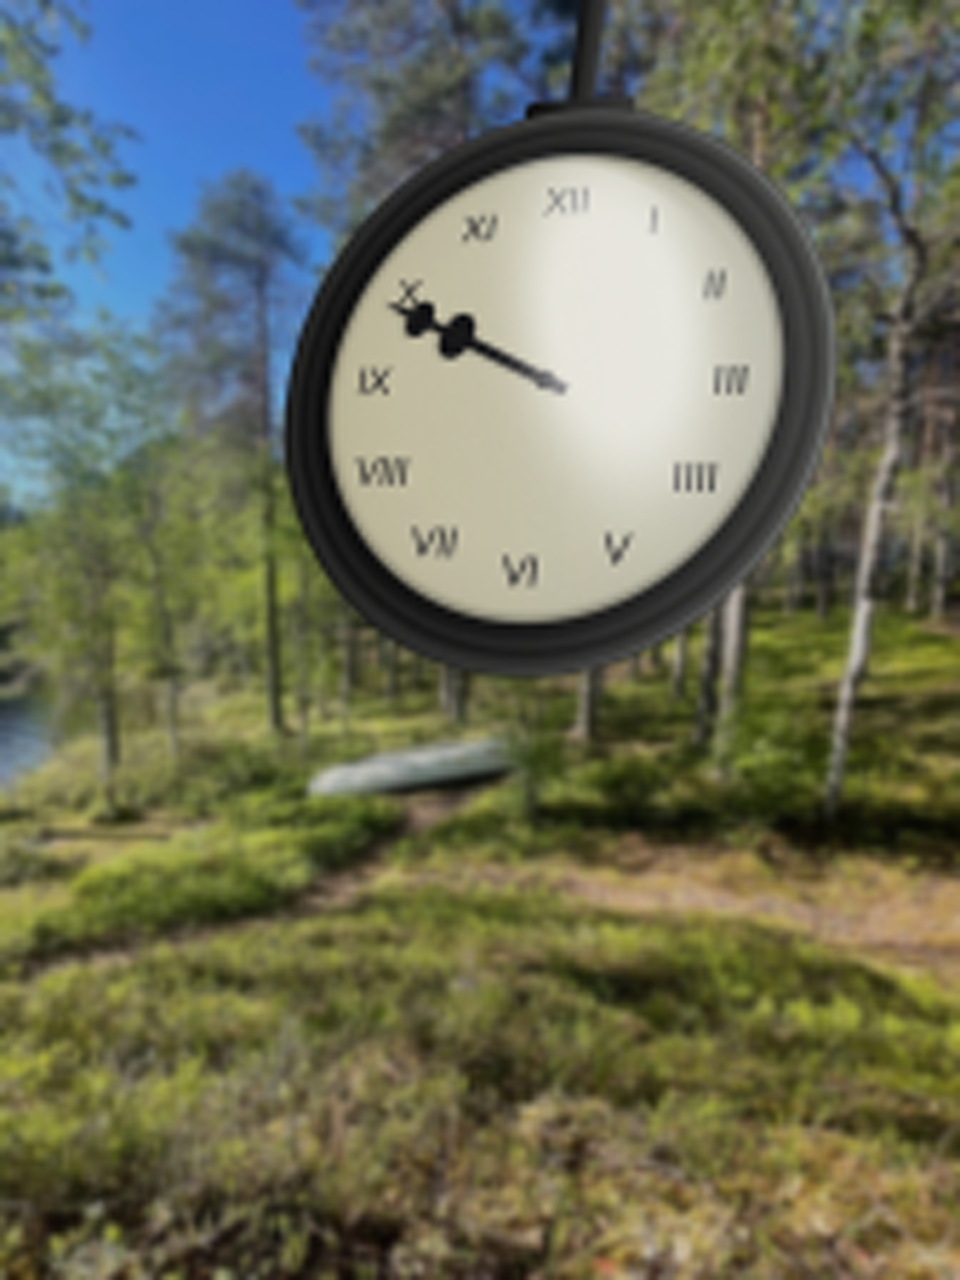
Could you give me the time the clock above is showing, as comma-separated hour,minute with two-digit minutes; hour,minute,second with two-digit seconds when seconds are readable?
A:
9,49
